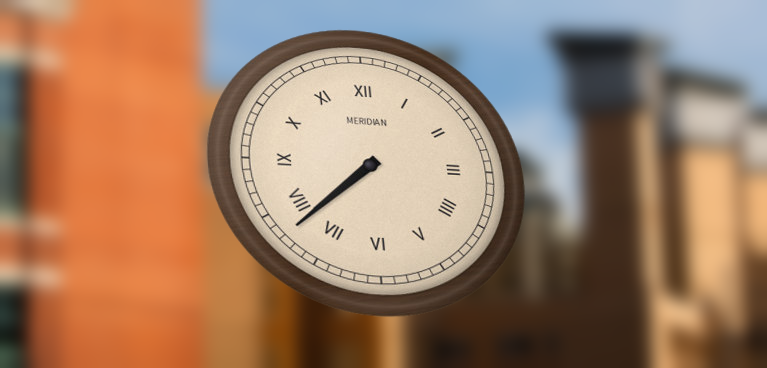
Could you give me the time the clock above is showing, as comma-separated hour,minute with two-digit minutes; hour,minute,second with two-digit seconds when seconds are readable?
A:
7,38
